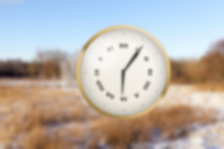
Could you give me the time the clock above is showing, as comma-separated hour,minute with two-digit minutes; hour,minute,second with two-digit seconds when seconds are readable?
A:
6,06
